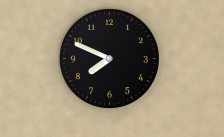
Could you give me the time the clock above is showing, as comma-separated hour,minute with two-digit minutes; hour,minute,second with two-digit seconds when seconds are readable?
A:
7,49
